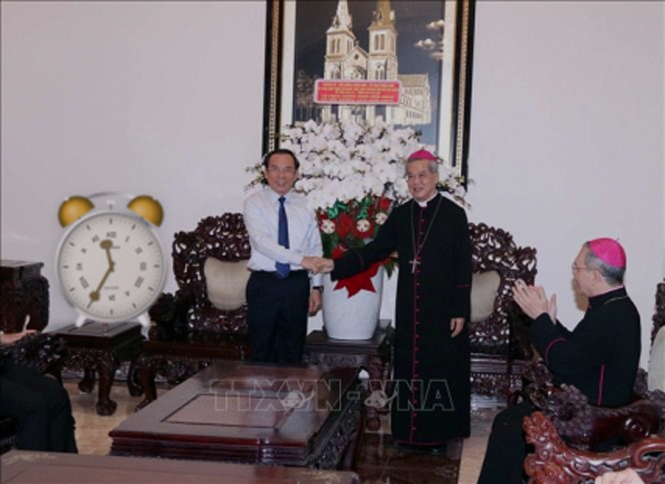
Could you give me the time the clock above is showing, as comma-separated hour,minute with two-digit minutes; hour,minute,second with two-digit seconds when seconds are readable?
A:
11,35
